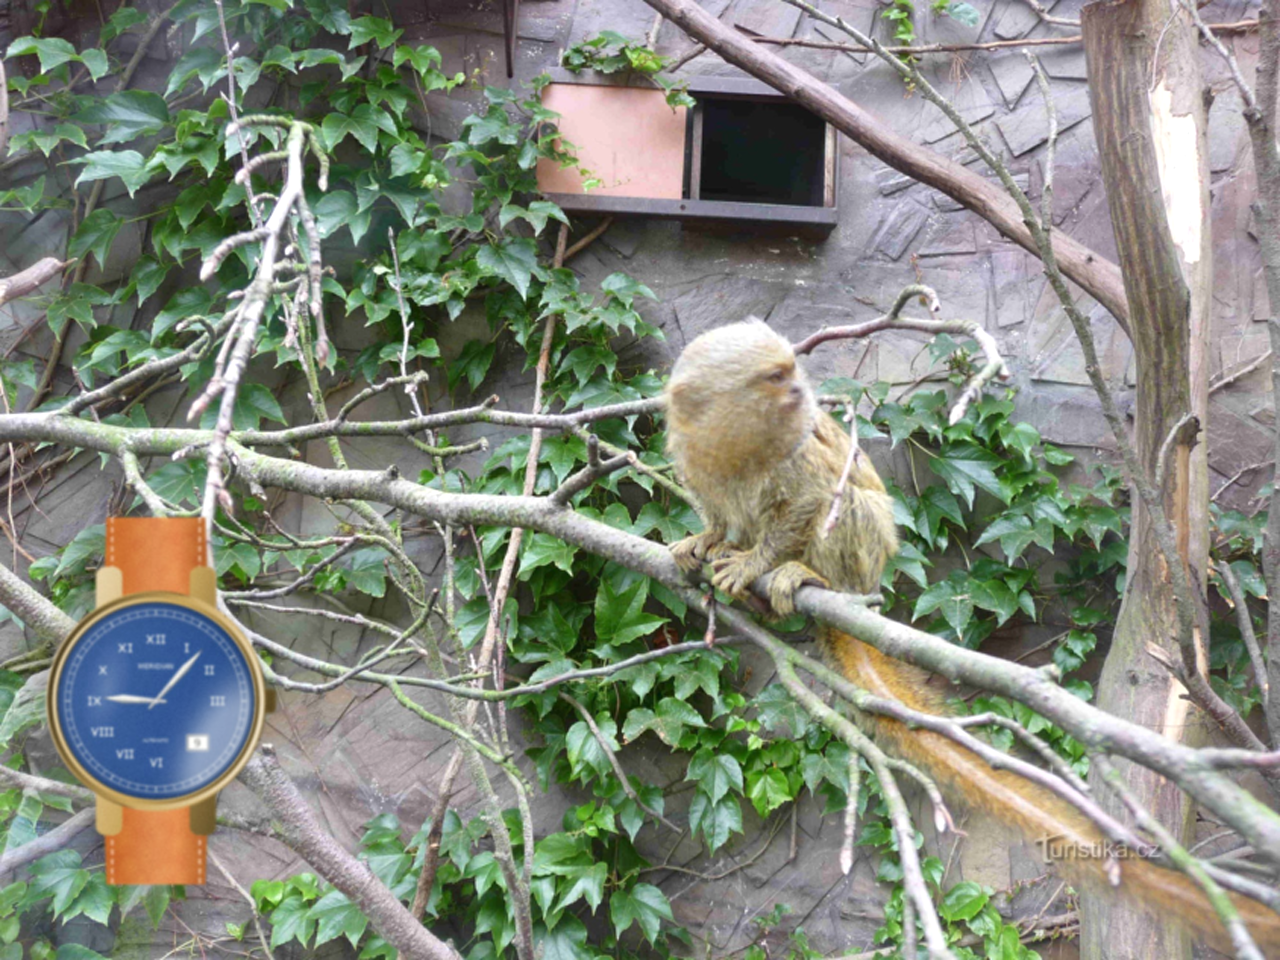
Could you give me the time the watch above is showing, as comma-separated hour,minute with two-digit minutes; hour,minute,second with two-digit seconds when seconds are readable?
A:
9,07
